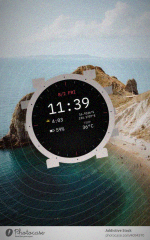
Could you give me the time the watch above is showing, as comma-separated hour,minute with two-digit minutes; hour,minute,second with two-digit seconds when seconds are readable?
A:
11,39
